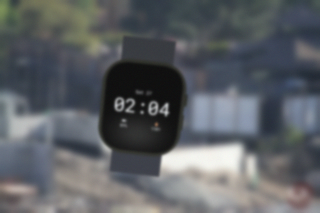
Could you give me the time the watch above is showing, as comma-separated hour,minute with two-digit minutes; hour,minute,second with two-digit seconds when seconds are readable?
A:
2,04
